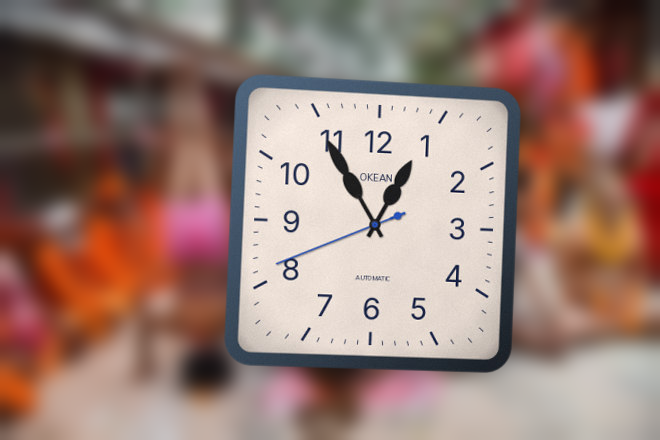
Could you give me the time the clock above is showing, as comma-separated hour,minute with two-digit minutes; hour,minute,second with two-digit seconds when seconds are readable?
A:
12,54,41
